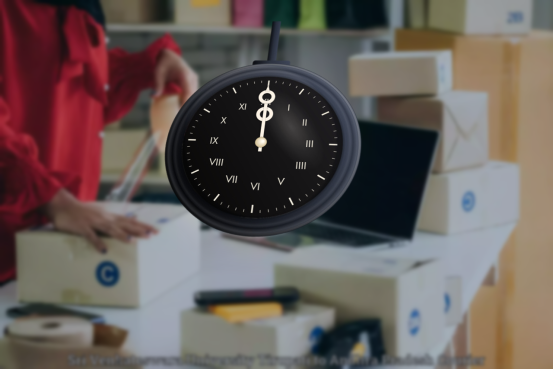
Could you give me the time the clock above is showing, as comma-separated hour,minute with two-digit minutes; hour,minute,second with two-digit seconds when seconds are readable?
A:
12,00
